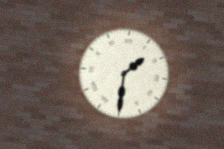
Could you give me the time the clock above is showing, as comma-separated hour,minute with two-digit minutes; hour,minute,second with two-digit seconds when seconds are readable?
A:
1,30
